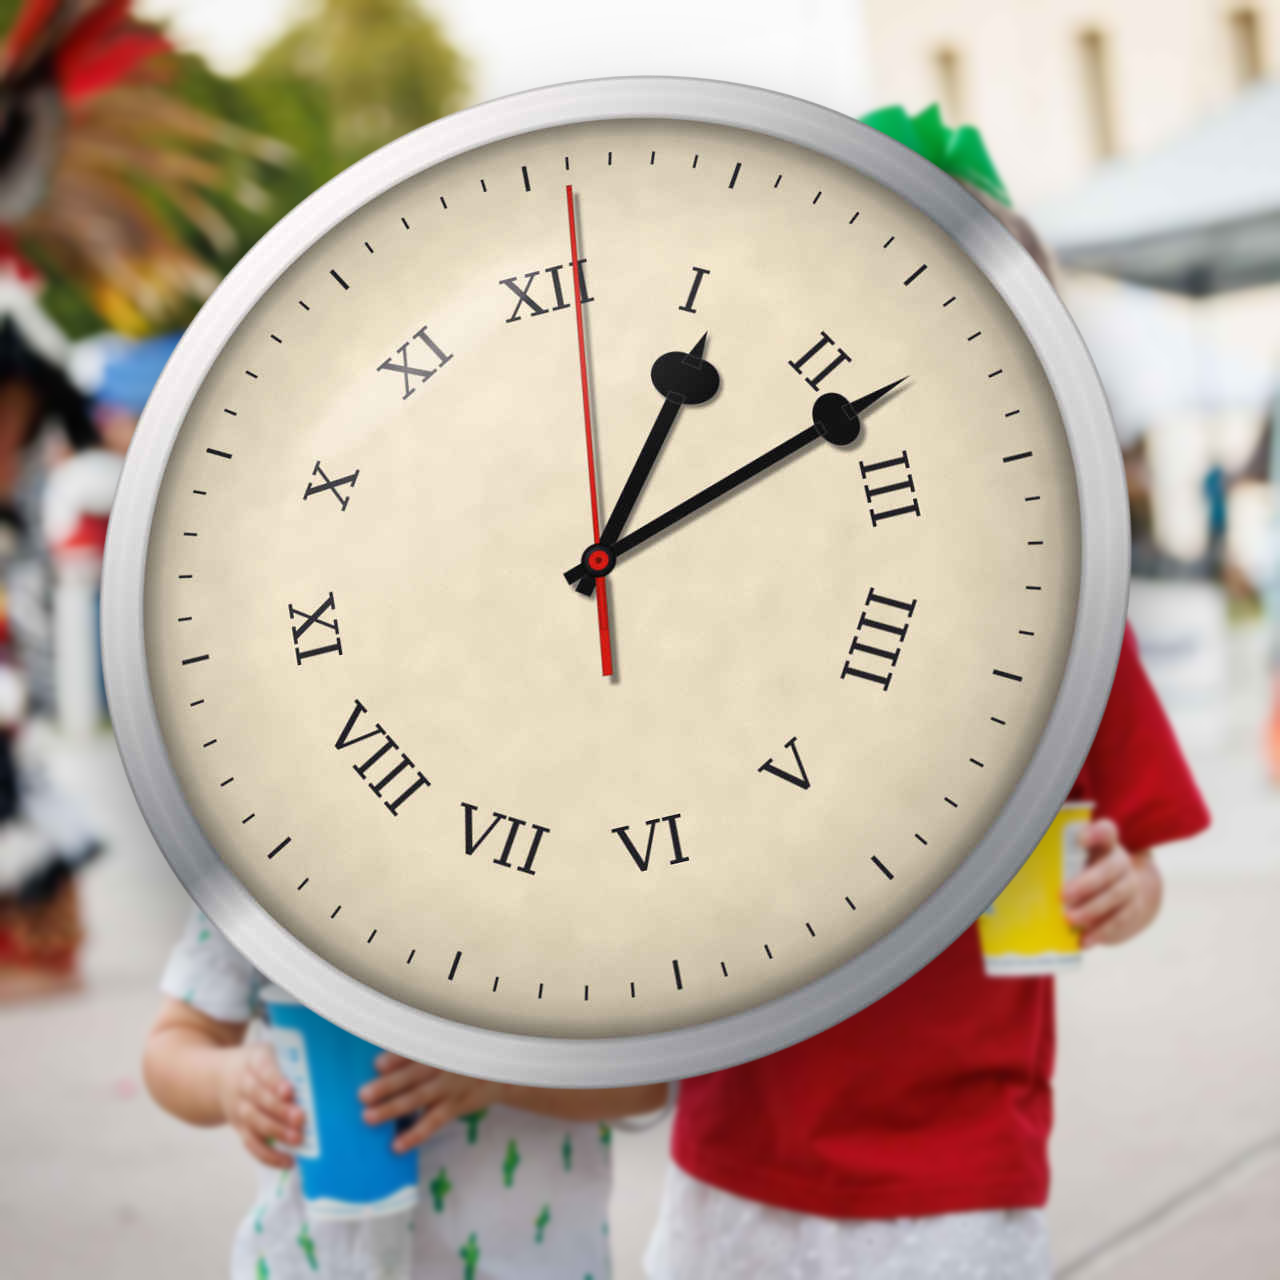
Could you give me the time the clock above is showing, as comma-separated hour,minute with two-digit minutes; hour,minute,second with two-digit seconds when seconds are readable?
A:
1,12,01
